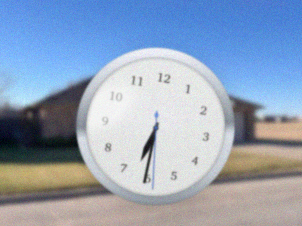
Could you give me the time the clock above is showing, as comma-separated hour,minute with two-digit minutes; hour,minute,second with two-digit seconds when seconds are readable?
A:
6,30,29
